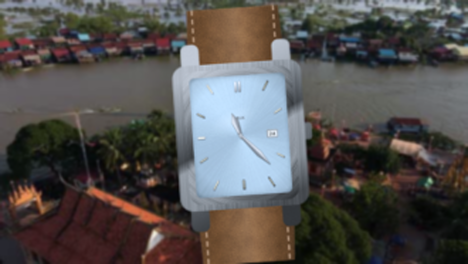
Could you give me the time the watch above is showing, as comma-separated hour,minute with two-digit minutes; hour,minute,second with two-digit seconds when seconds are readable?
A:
11,23
